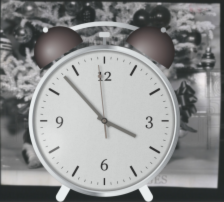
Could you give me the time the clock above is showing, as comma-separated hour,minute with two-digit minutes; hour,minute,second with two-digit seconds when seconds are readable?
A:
3,52,59
